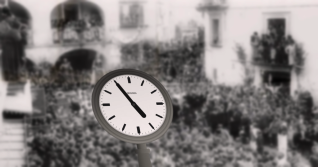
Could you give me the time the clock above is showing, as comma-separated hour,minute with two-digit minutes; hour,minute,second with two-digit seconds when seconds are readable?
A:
4,55
